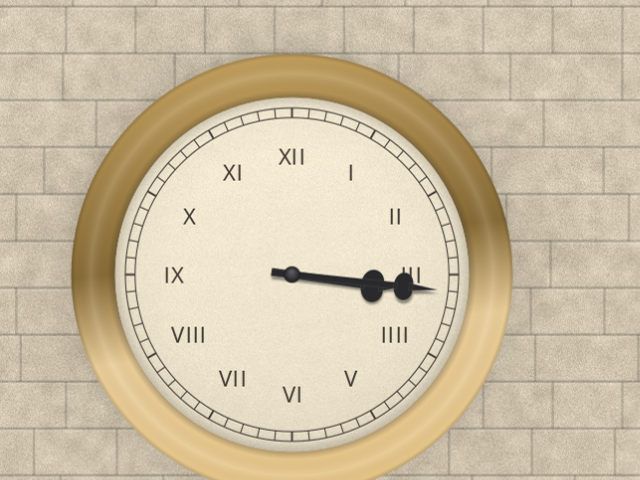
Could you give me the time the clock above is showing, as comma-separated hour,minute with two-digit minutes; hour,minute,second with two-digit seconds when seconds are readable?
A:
3,16
